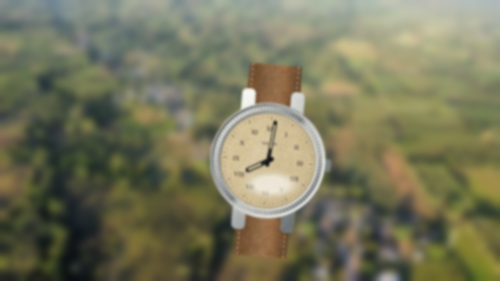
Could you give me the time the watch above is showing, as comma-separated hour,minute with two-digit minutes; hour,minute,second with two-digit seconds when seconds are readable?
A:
8,01
